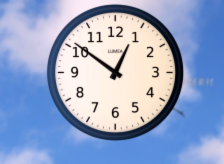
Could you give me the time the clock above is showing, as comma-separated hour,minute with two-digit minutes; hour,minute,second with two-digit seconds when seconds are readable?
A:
12,51
